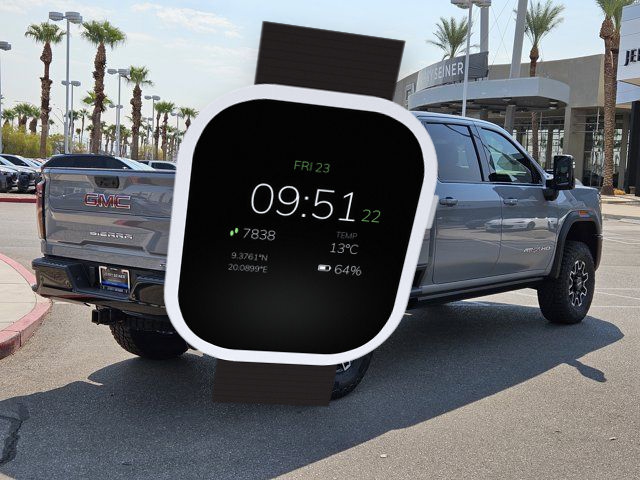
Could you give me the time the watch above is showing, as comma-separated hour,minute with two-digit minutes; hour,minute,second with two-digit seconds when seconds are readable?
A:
9,51,22
